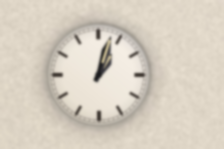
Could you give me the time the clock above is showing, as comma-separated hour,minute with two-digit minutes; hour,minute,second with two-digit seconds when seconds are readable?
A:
1,03
